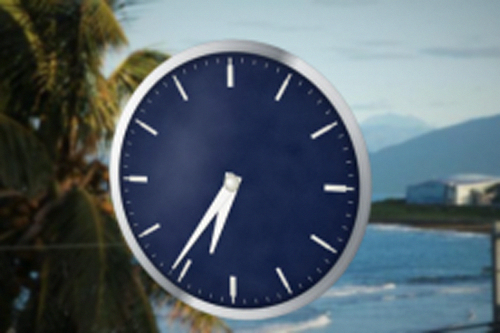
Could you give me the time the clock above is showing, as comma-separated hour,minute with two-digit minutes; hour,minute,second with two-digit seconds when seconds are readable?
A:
6,36
